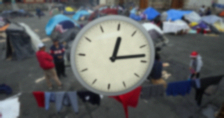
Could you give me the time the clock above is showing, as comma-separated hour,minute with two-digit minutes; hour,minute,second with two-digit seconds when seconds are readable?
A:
12,13
